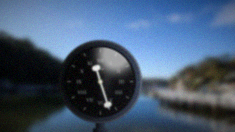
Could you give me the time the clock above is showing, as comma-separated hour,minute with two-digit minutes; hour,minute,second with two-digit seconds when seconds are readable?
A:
11,27
